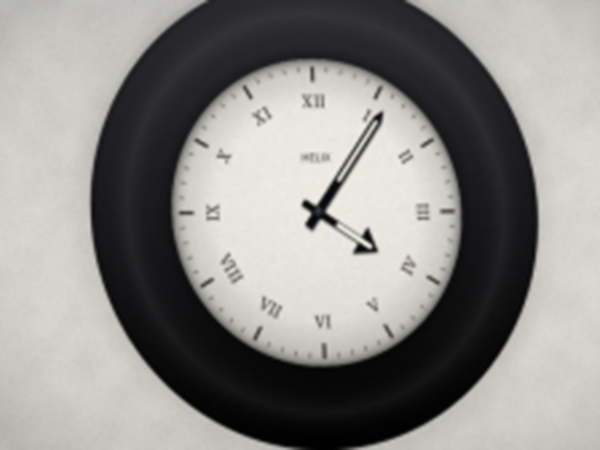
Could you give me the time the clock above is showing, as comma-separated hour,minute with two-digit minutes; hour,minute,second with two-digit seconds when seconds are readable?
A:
4,06
